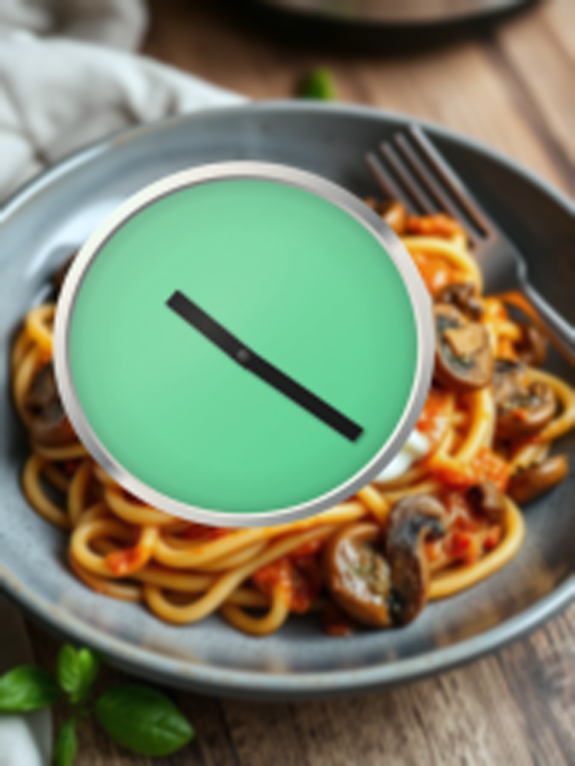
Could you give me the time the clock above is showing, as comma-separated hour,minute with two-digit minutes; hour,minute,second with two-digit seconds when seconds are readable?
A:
10,21
